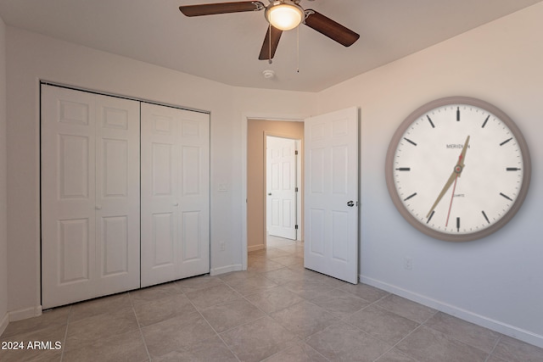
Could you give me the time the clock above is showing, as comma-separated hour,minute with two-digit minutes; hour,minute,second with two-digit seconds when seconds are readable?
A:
12,35,32
